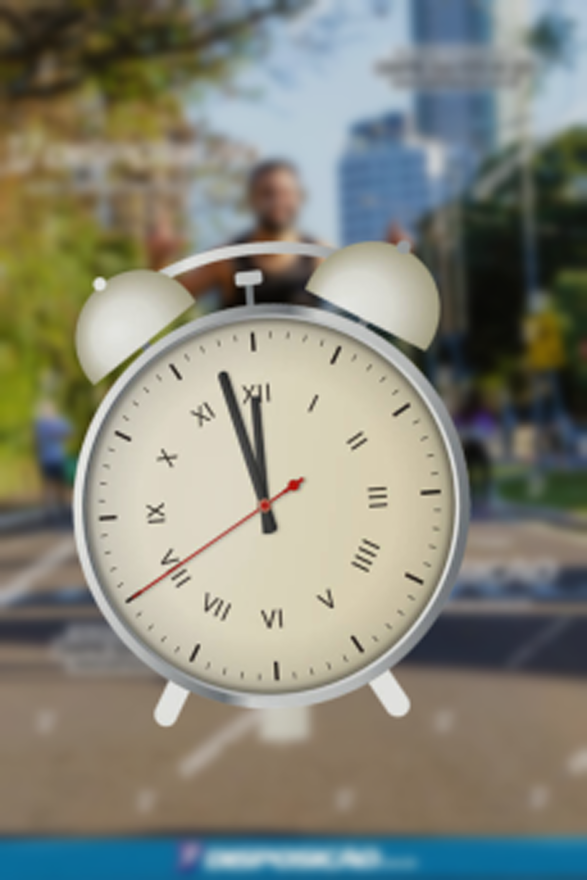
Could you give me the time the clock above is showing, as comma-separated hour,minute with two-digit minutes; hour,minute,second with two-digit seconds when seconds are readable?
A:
11,57,40
